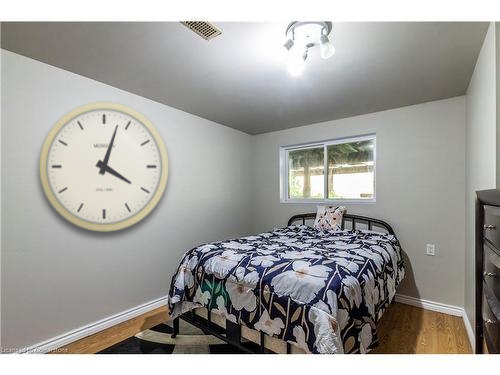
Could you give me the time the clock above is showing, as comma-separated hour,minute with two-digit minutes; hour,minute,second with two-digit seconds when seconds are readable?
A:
4,03
